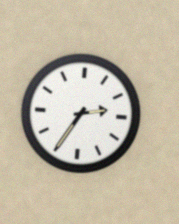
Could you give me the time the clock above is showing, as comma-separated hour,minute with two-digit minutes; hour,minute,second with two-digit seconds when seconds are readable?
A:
2,35
